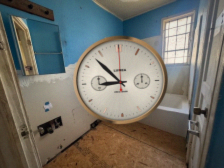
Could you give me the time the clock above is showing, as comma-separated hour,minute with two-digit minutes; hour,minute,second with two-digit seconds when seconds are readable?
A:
8,53
